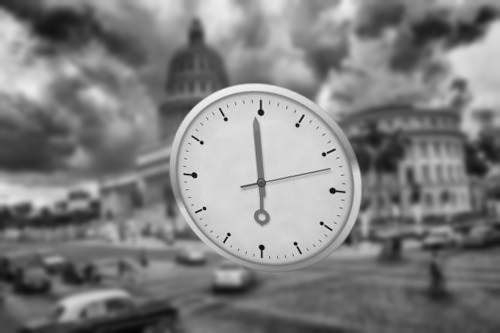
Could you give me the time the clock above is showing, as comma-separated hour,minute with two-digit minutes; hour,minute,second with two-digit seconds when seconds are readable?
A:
5,59,12
